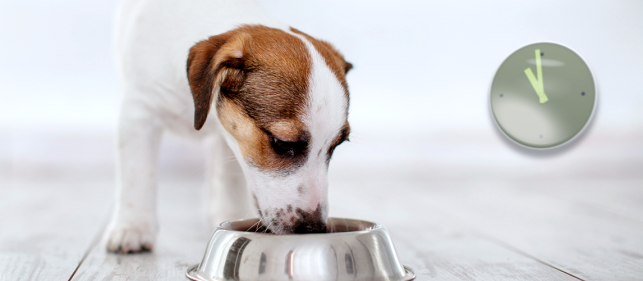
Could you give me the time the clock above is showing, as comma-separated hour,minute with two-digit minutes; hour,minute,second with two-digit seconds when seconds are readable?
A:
10,59
